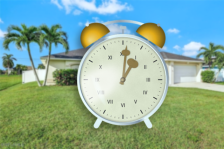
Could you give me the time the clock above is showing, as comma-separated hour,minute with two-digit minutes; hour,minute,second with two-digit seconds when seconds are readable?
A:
1,01
